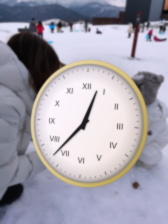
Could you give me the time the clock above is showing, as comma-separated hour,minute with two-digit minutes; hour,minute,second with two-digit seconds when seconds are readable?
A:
12,37
